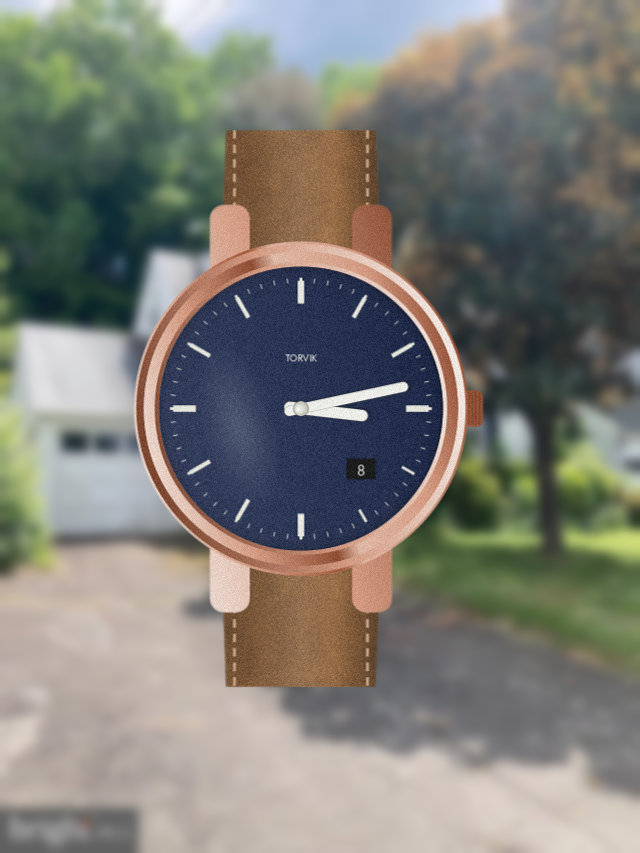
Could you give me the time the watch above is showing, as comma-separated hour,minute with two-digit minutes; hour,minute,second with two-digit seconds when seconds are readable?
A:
3,13
